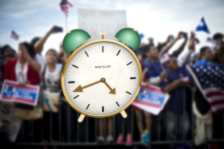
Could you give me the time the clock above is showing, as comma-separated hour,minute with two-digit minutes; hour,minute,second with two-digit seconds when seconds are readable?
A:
4,42
